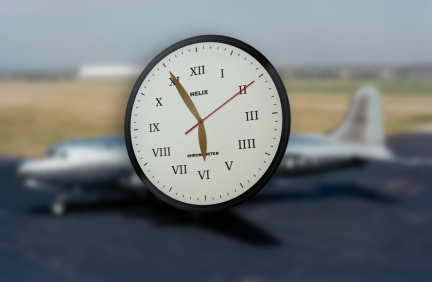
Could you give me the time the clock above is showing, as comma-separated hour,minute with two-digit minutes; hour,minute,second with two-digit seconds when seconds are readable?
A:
5,55,10
